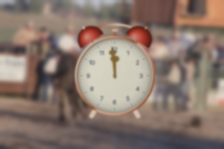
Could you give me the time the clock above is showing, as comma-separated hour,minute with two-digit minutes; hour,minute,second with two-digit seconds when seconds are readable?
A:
11,59
